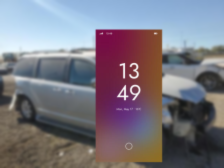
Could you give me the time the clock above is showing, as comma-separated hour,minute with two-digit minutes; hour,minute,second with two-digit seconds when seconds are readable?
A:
13,49
